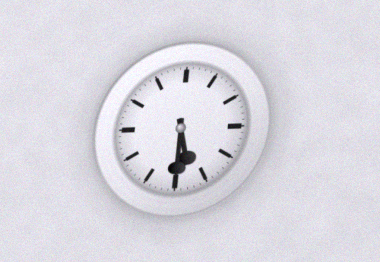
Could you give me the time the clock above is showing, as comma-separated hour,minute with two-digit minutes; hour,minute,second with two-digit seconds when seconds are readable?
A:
5,30
